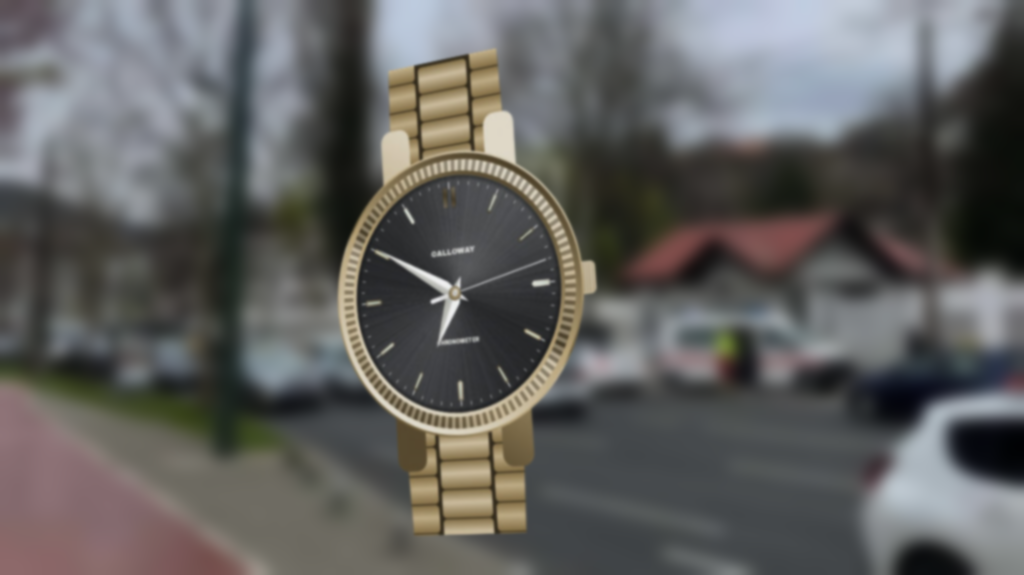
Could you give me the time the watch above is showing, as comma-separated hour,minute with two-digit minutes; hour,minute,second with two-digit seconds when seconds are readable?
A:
6,50,13
